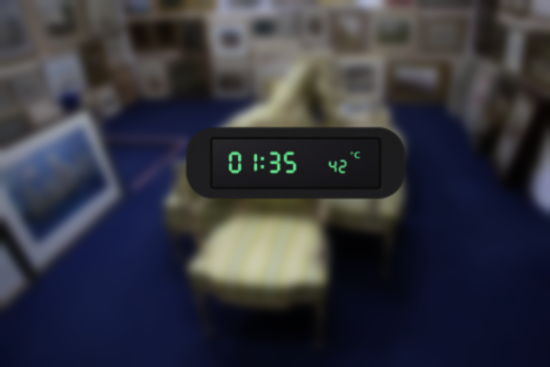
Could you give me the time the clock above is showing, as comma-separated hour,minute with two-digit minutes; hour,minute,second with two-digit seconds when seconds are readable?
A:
1,35
